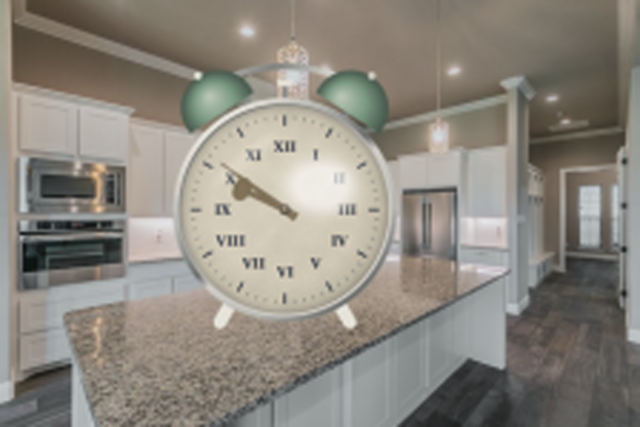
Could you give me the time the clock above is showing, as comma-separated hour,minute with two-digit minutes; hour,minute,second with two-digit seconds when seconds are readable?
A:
9,51
